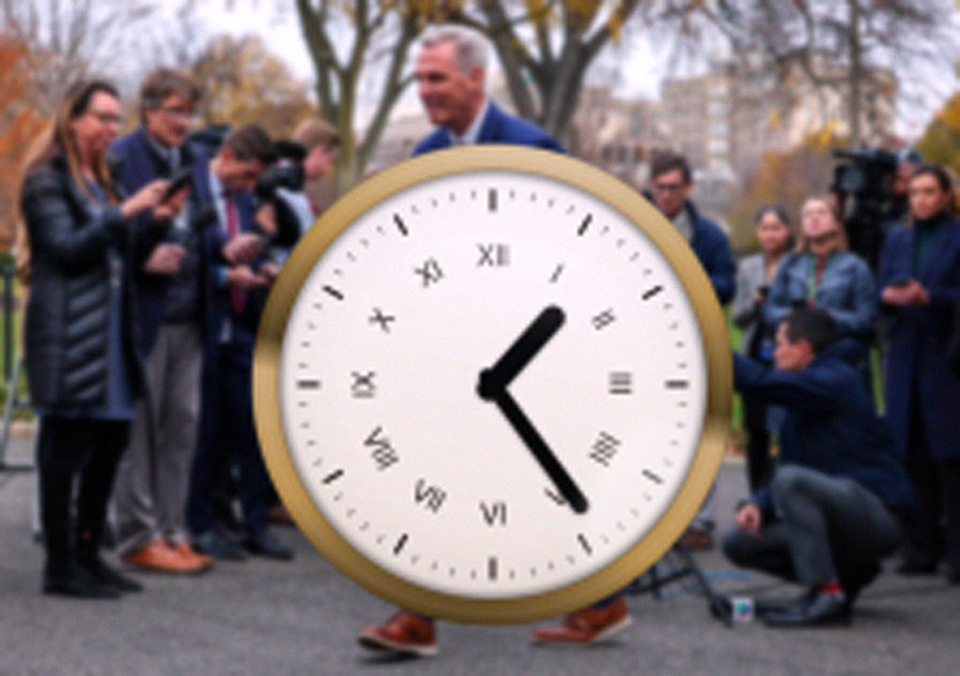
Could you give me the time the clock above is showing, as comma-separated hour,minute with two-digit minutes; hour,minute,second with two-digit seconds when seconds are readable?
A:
1,24
